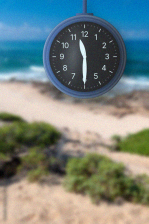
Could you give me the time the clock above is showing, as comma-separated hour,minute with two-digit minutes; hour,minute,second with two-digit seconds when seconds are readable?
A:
11,30
